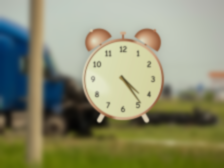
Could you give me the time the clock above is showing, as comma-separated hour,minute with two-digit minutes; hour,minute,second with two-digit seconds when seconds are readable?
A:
4,24
